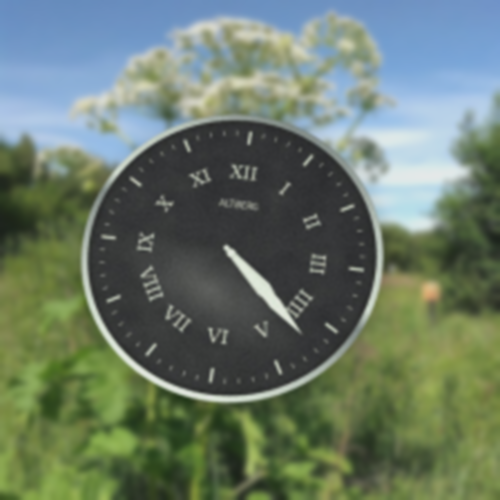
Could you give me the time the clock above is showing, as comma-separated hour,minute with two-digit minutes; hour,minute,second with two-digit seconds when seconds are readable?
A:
4,22
